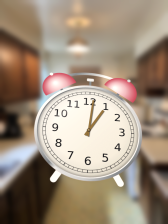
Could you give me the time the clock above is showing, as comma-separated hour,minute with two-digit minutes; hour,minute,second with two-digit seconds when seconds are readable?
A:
1,01
